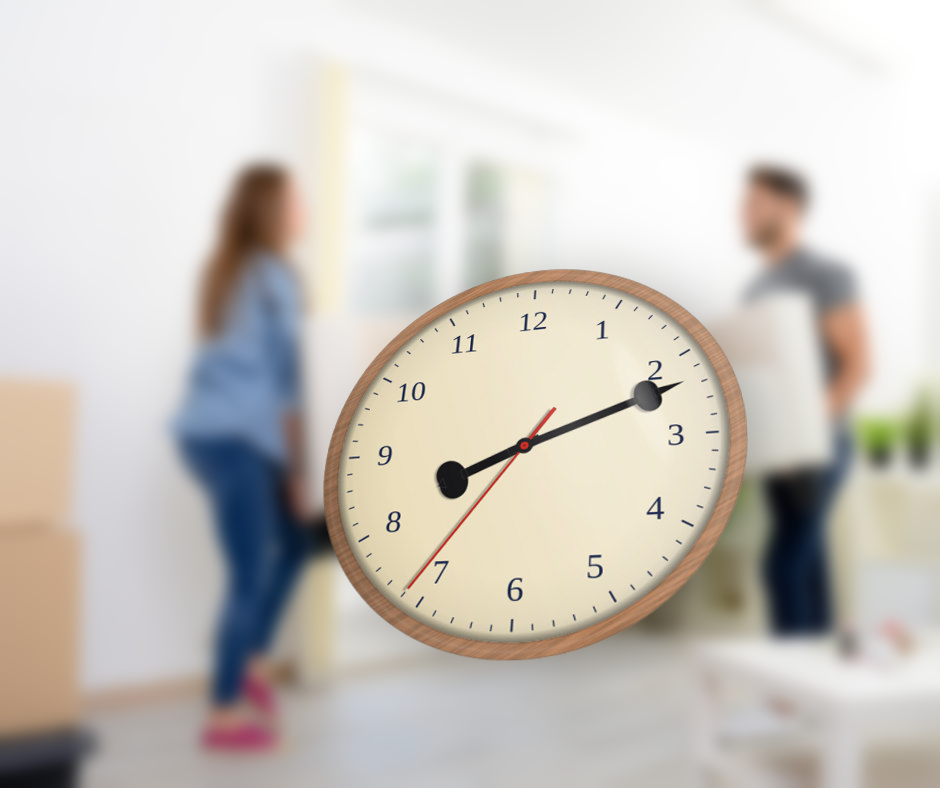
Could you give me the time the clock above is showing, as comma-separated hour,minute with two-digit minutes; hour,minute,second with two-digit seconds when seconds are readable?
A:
8,11,36
